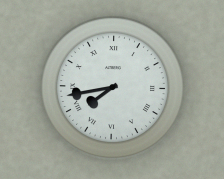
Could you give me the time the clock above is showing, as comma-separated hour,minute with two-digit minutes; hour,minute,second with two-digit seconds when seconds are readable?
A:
7,43
